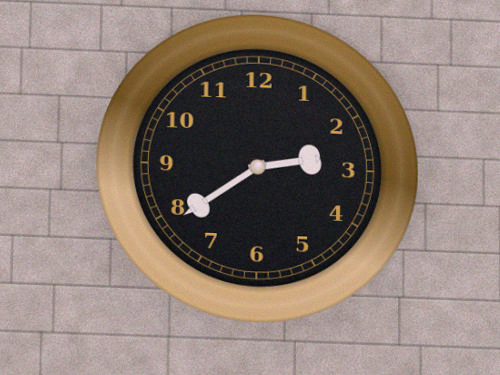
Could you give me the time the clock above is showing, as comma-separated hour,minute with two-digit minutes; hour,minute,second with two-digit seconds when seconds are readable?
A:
2,39
